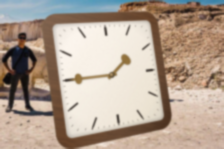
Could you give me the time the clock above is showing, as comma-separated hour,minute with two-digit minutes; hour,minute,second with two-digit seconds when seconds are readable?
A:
1,45
